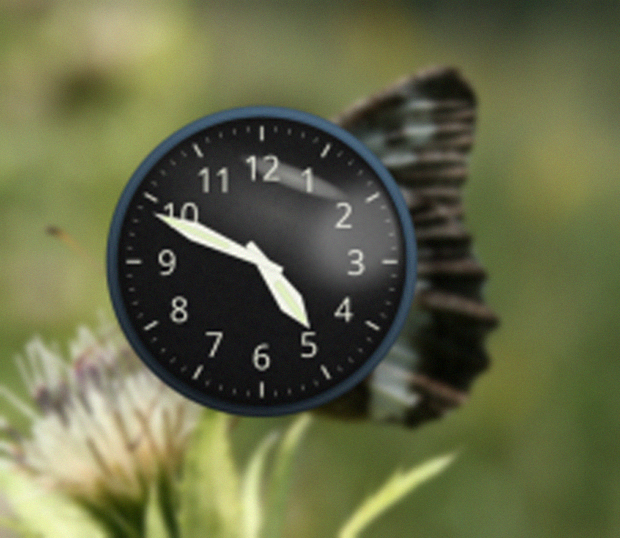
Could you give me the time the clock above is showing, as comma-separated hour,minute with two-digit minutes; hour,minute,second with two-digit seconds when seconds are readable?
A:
4,49
